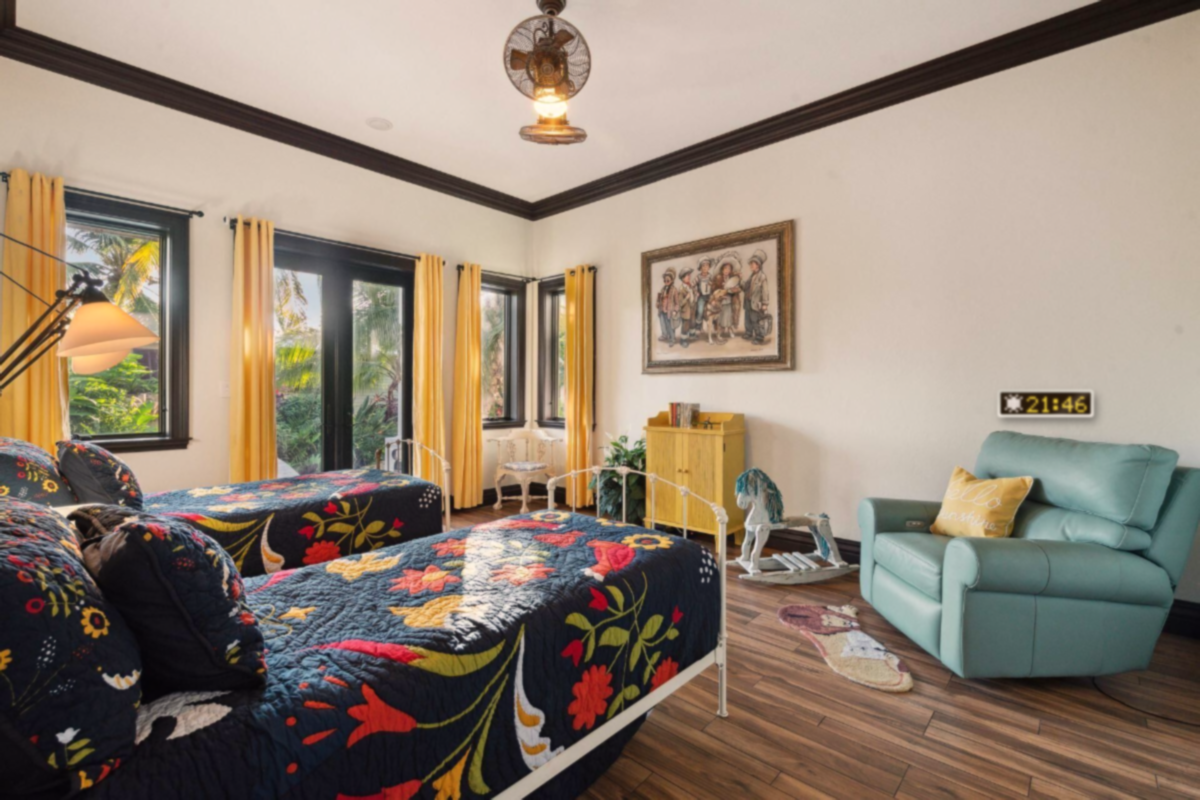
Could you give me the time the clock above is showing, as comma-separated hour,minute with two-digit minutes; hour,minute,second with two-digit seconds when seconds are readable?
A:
21,46
